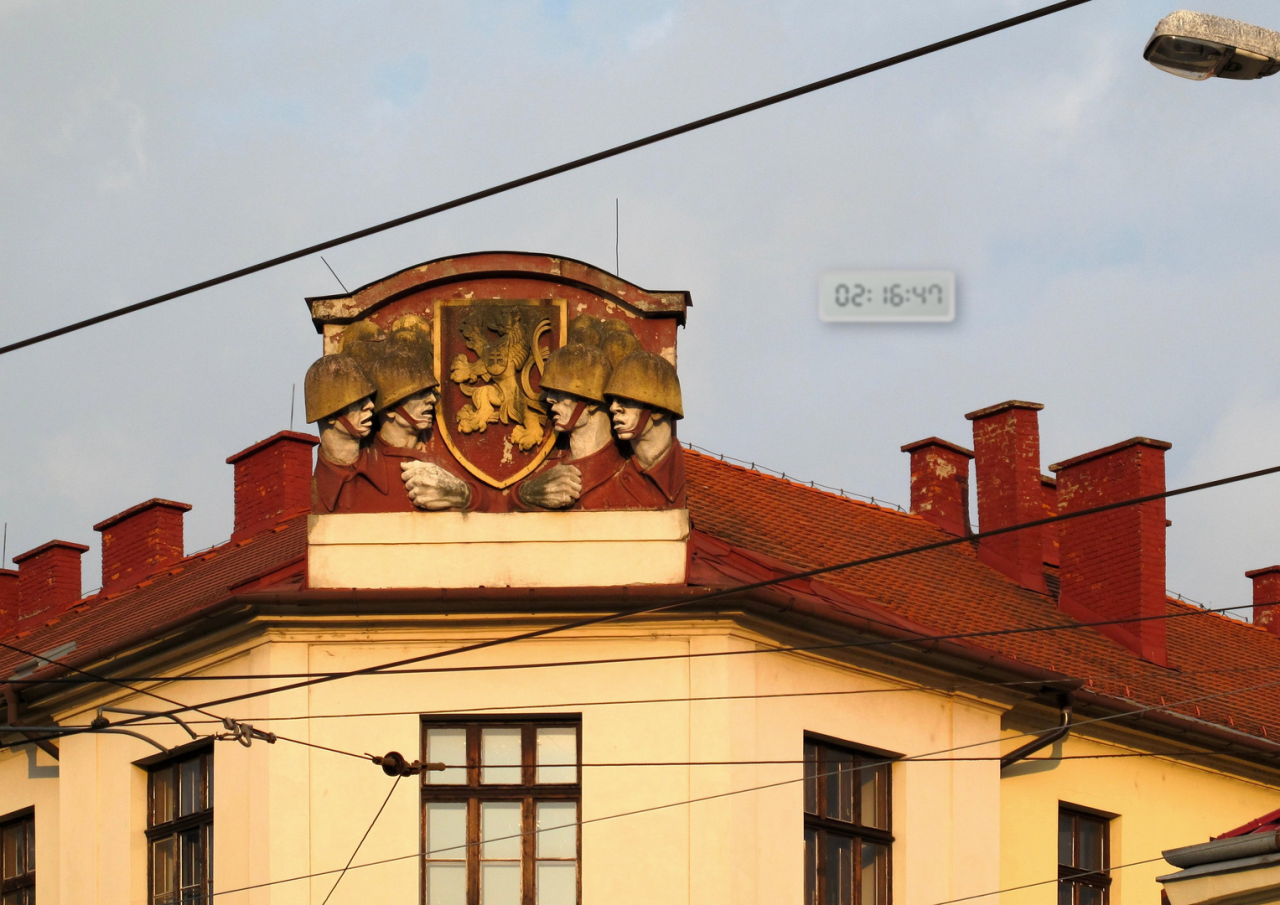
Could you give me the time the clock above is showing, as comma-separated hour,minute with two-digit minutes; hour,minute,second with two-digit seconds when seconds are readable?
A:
2,16,47
